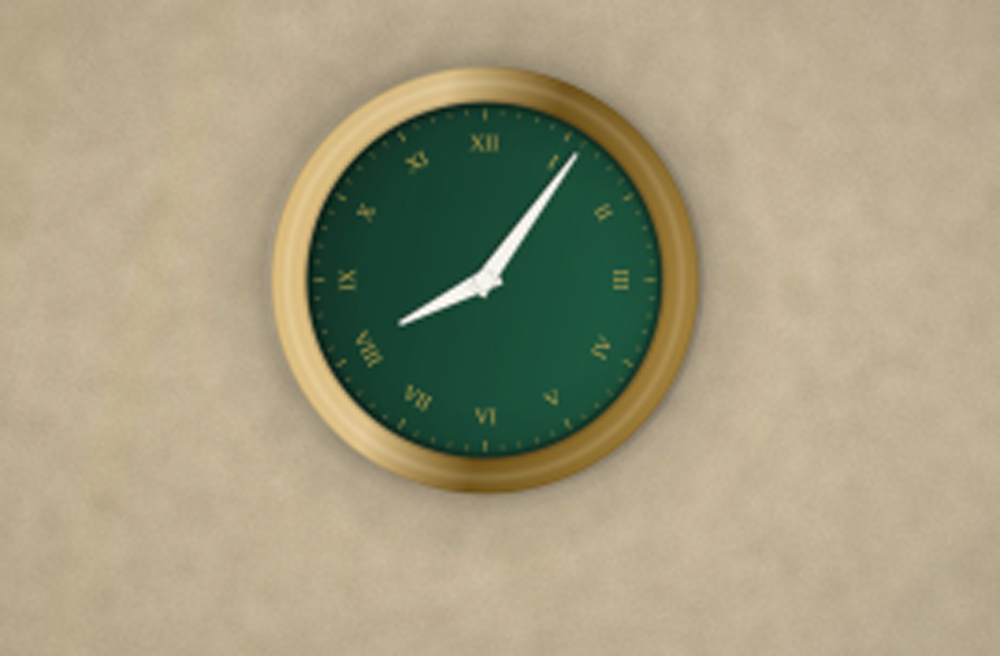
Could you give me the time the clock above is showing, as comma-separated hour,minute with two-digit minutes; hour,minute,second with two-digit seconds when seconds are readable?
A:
8,06
